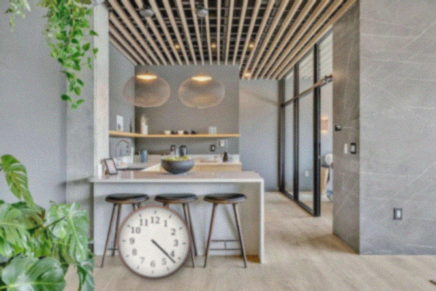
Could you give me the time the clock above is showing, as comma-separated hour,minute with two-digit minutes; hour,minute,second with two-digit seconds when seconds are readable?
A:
4,22
